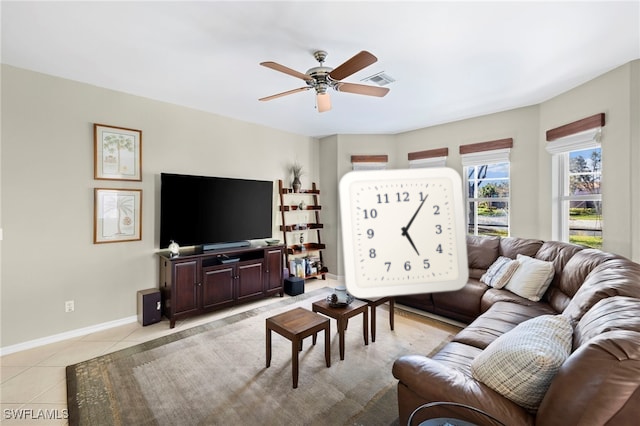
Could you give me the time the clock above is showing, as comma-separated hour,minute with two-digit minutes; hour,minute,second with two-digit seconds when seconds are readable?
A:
5,06
